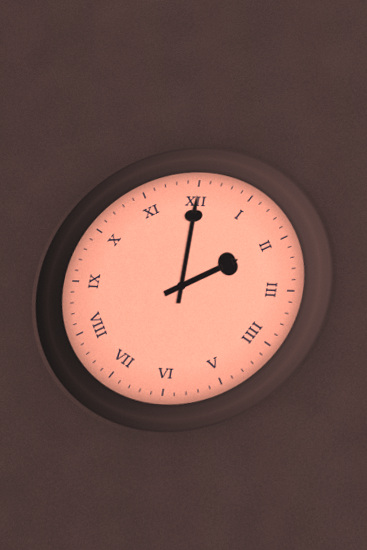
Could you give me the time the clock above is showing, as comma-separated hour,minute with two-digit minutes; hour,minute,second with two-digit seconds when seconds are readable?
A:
2,00
